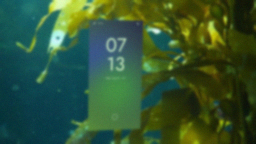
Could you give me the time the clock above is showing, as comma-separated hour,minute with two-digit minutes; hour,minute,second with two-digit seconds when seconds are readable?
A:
7,13
